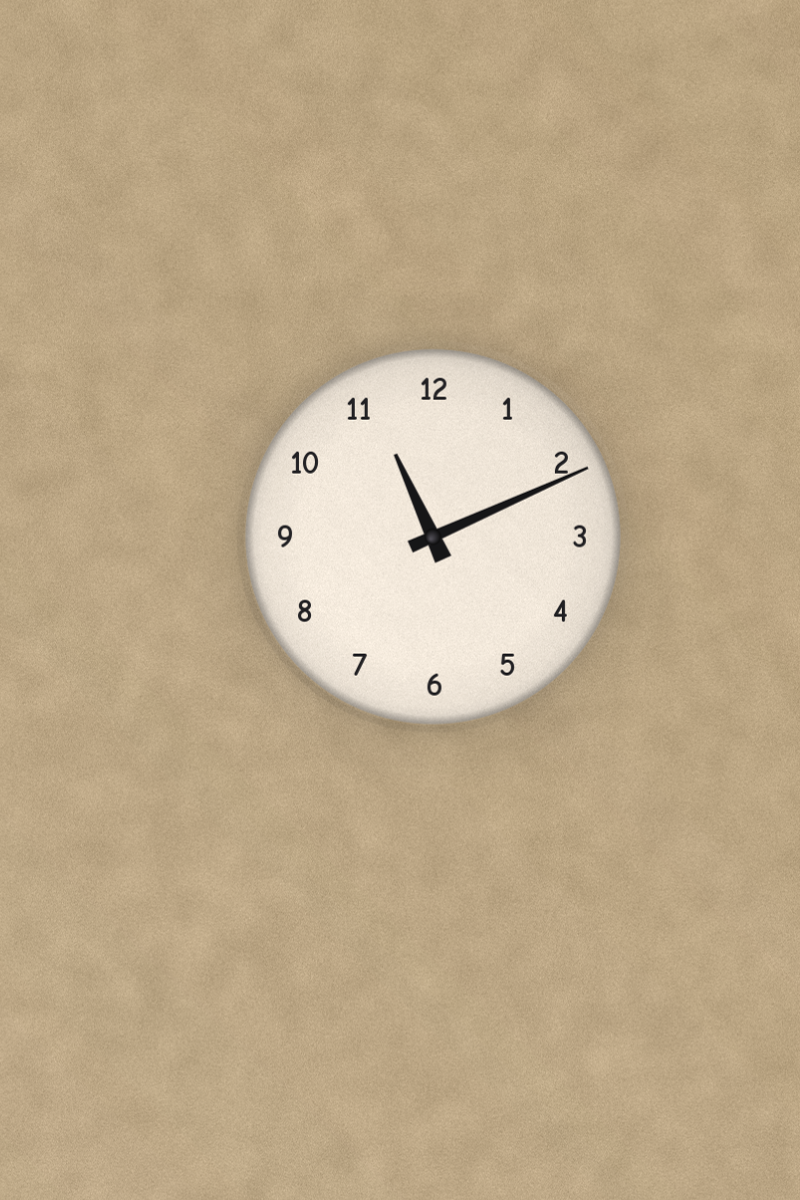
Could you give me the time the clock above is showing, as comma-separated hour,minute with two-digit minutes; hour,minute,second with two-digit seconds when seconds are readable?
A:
11,11
